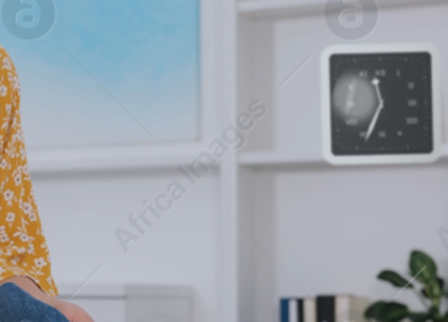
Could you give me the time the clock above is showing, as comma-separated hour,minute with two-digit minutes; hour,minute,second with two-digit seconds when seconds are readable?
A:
11,34
